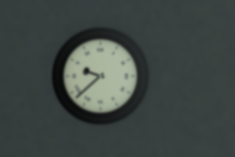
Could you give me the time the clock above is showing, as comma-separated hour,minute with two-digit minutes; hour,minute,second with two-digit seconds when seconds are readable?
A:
9,38
